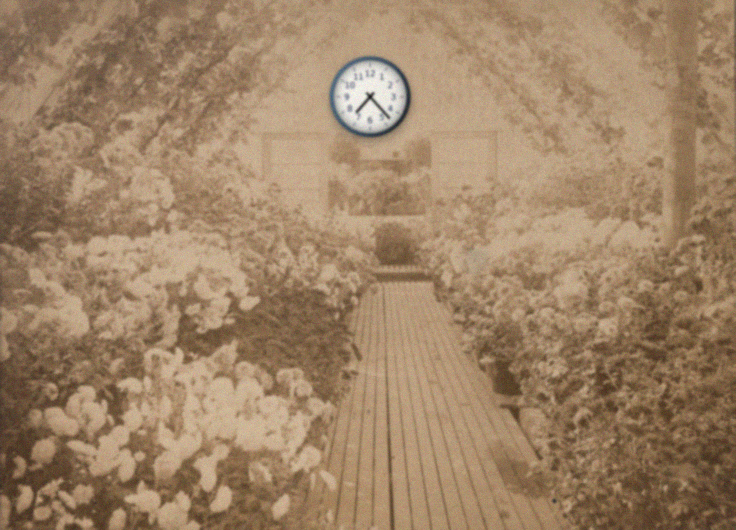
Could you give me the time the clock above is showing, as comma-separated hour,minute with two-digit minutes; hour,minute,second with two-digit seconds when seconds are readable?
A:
7,23
